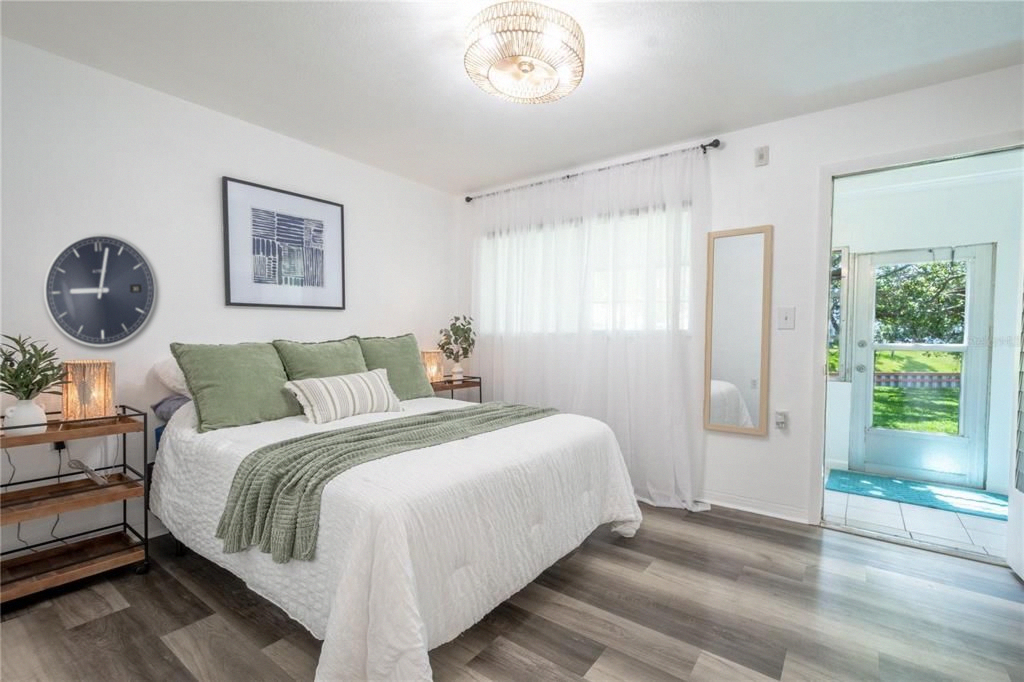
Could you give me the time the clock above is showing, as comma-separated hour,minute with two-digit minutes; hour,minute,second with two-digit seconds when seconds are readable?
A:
9,02
